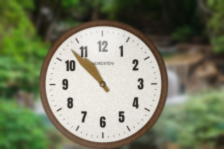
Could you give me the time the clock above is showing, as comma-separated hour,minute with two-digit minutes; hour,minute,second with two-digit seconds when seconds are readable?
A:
10,53
